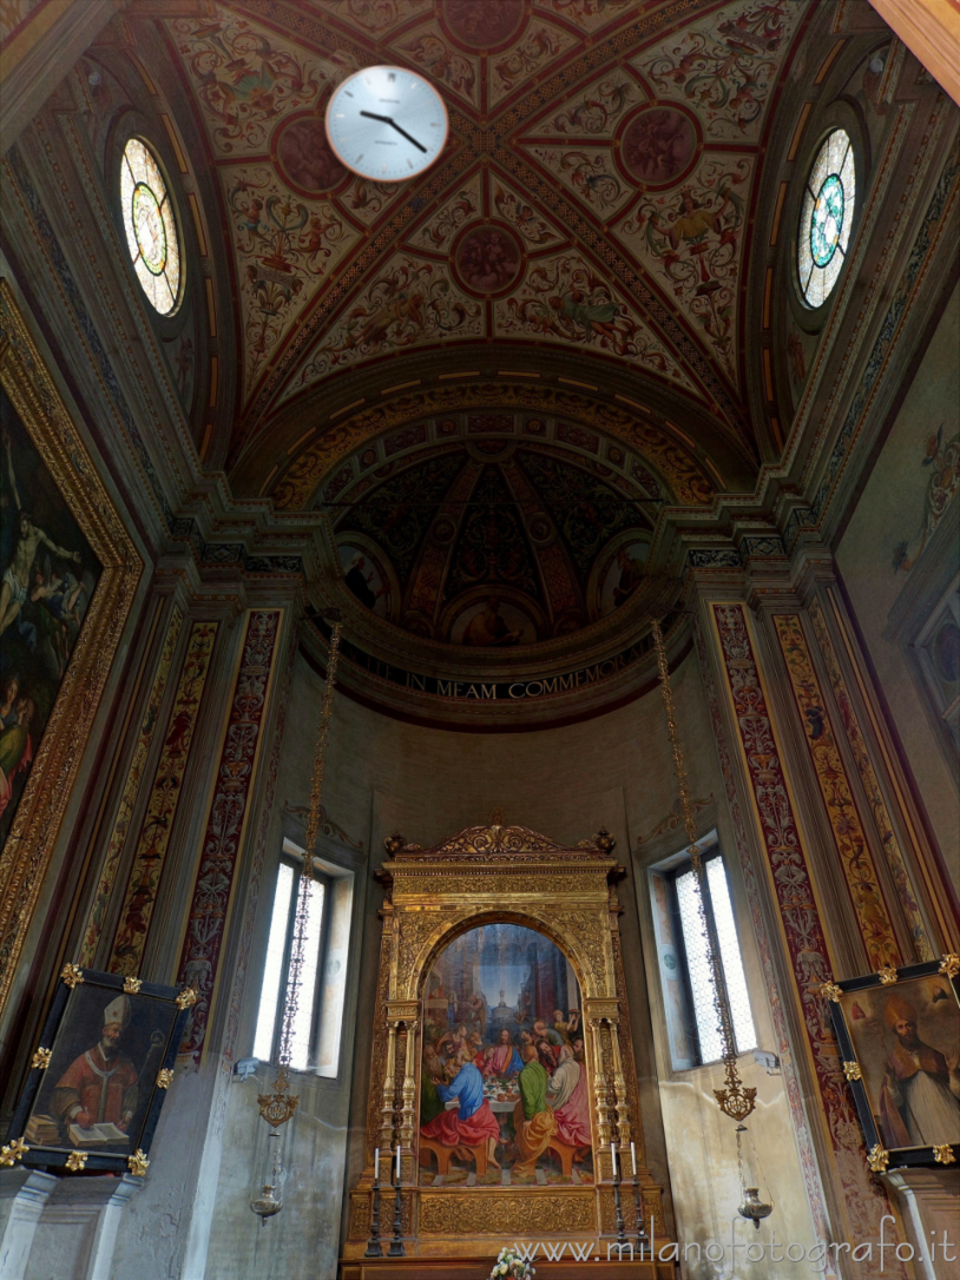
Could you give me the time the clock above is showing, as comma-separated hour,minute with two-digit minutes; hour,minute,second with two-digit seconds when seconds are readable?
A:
9,21
